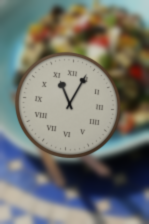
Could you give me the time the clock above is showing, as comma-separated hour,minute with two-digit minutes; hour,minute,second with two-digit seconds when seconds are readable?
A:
11,04
